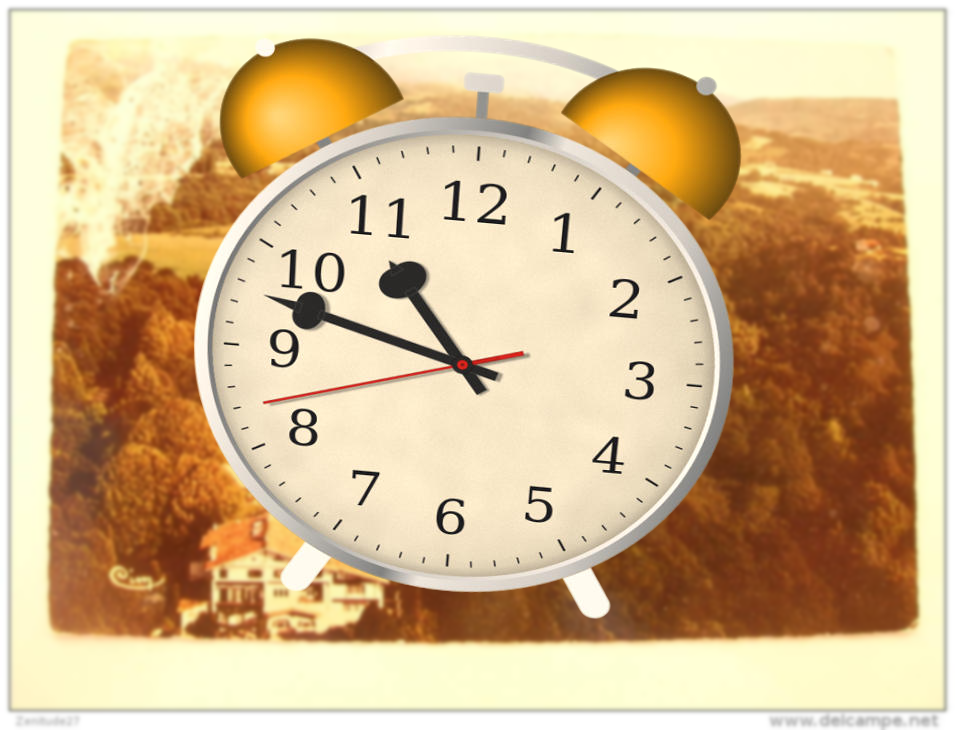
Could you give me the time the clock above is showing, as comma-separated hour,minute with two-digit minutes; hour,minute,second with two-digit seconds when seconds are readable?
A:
10,47,42
